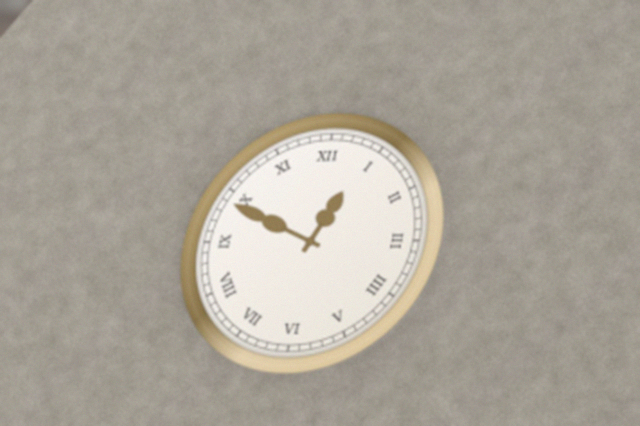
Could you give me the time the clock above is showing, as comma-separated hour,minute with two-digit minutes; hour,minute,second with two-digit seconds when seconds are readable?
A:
12,49
